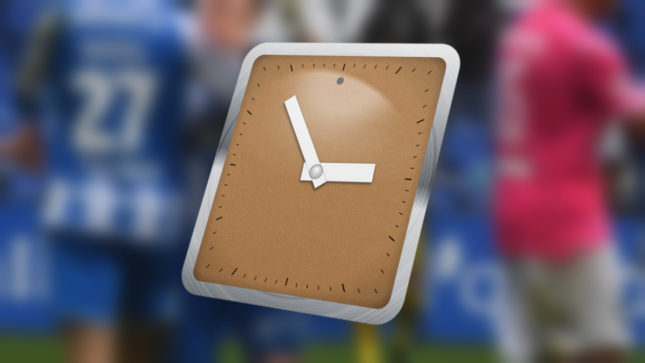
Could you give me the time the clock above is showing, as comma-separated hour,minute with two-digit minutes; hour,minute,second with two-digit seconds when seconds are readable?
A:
2,54
